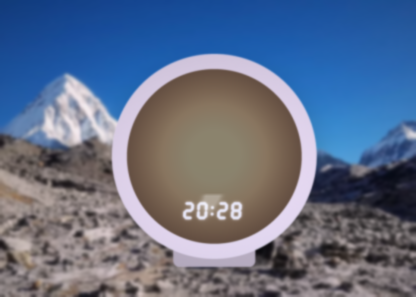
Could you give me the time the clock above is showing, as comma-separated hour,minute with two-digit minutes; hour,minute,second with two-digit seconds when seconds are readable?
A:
20,28
